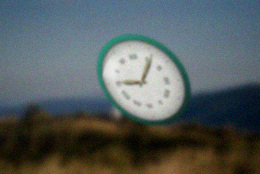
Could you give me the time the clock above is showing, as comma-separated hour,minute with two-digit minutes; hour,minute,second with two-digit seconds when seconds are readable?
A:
9,06
